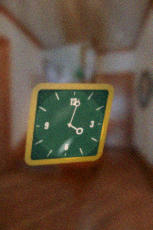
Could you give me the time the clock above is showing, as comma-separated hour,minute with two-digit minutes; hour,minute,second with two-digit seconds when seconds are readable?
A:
4,02
